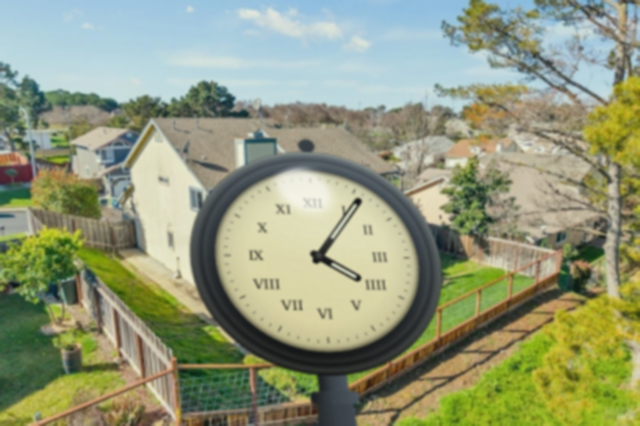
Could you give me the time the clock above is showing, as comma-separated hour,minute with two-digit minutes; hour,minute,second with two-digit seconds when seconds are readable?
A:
4,06
